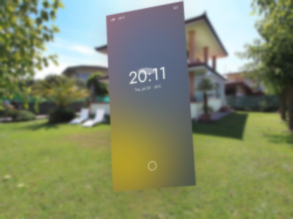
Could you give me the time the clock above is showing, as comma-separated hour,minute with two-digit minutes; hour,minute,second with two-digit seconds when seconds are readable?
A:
20,11
